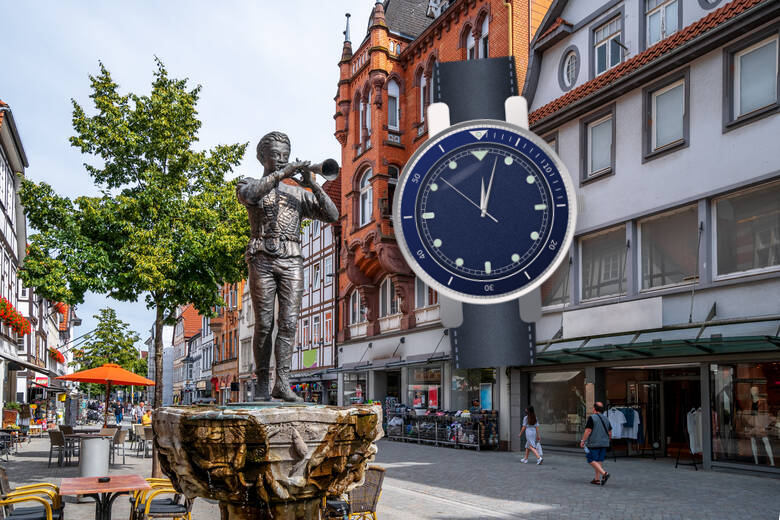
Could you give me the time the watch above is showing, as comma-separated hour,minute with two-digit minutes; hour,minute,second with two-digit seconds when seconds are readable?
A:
12,02,52
